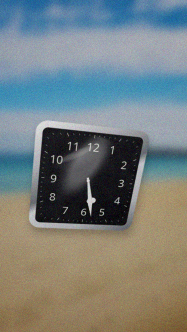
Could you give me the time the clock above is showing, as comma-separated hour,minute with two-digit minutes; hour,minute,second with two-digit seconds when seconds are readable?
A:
5,28
